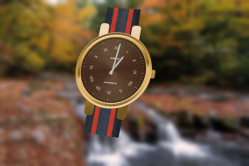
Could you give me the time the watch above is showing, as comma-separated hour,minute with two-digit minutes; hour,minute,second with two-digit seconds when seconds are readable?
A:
1,01
